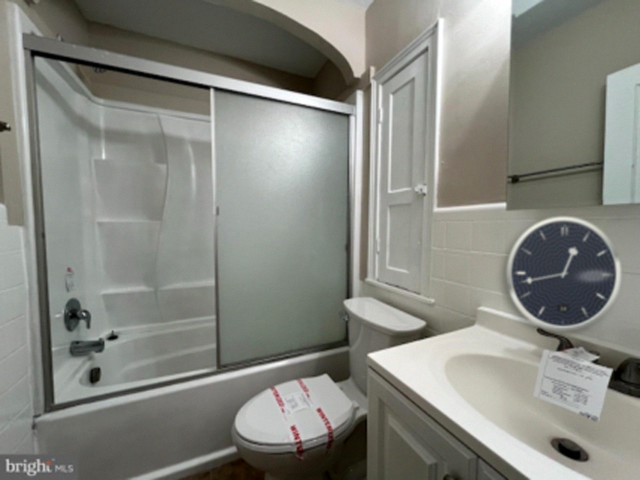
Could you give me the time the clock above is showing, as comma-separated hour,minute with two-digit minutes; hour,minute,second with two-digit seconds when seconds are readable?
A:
12,43
